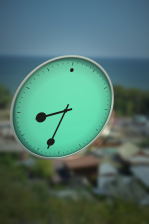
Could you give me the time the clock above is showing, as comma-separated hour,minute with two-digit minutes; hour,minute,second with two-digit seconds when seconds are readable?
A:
8,33
